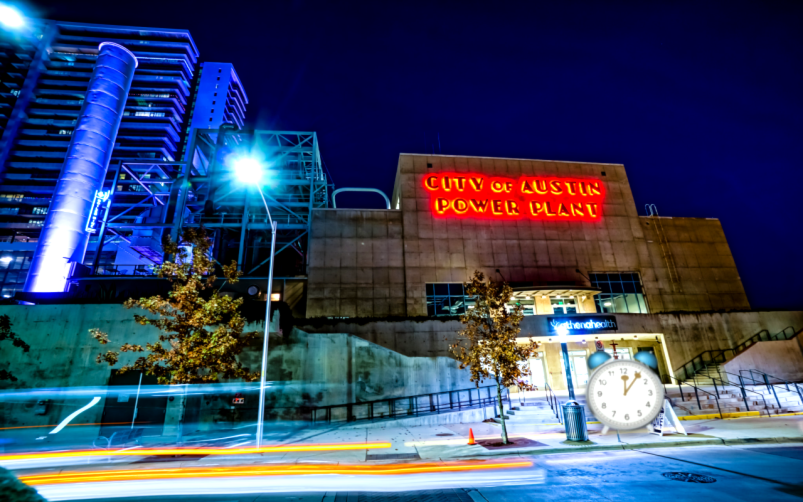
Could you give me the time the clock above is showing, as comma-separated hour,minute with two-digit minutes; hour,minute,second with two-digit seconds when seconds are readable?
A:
12,06
